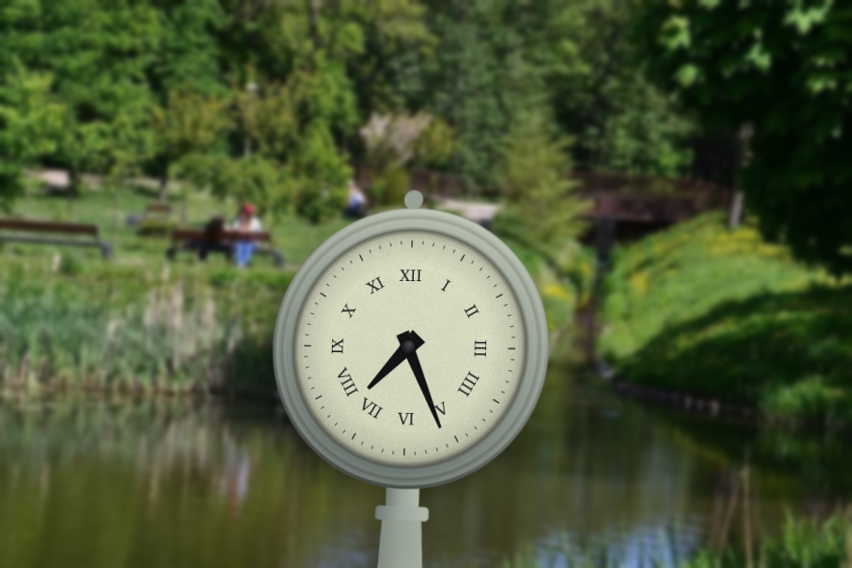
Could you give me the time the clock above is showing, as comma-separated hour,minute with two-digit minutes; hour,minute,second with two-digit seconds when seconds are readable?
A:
7,26
